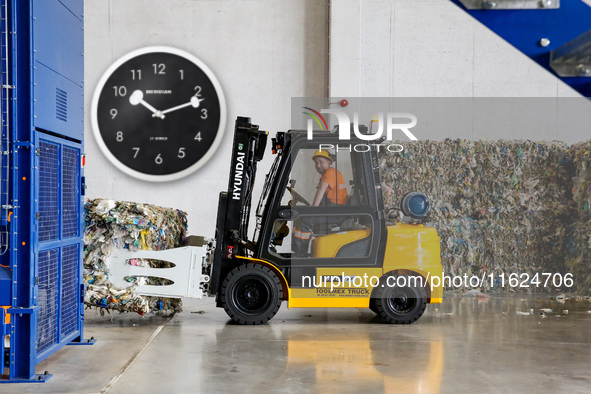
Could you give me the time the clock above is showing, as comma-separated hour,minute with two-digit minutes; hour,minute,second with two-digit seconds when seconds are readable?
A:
10,12
